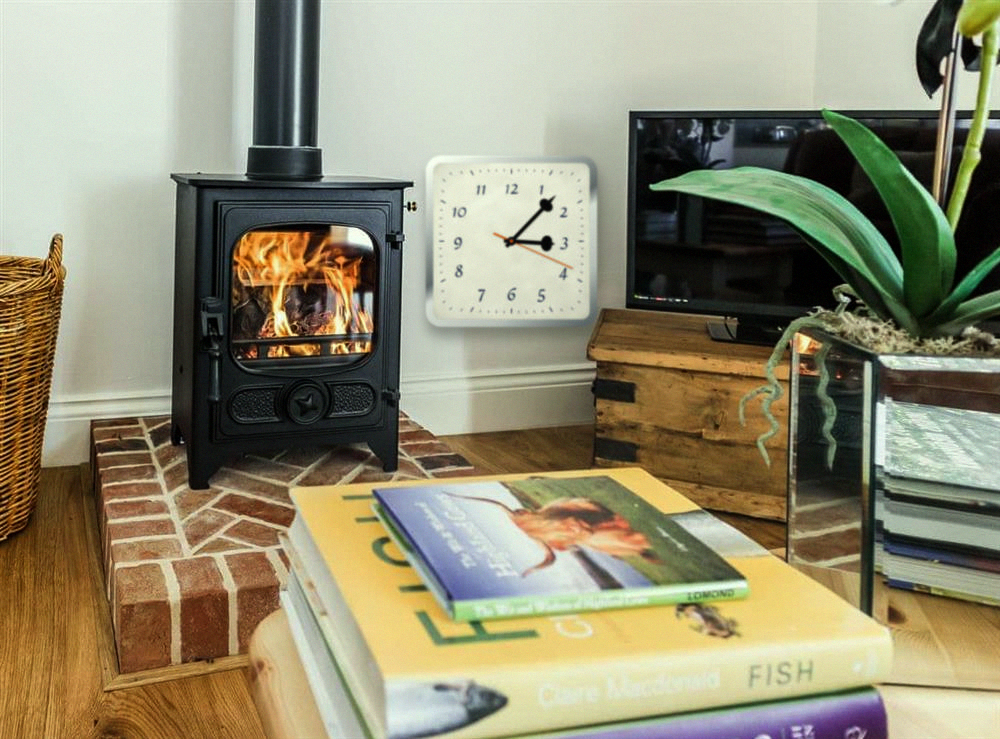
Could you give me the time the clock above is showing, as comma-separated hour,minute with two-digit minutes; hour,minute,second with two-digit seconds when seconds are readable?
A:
3,07,19
